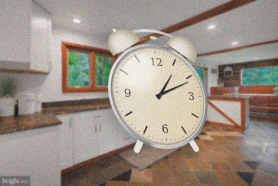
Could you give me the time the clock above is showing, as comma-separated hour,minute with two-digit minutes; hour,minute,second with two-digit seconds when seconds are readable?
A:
1,11
